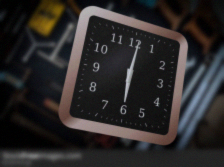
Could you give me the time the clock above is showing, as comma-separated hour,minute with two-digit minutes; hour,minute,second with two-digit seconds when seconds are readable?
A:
6,01
